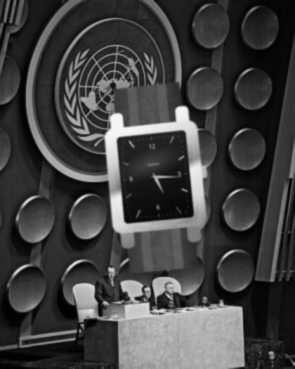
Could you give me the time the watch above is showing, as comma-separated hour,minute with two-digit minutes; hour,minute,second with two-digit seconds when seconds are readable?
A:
5,16
